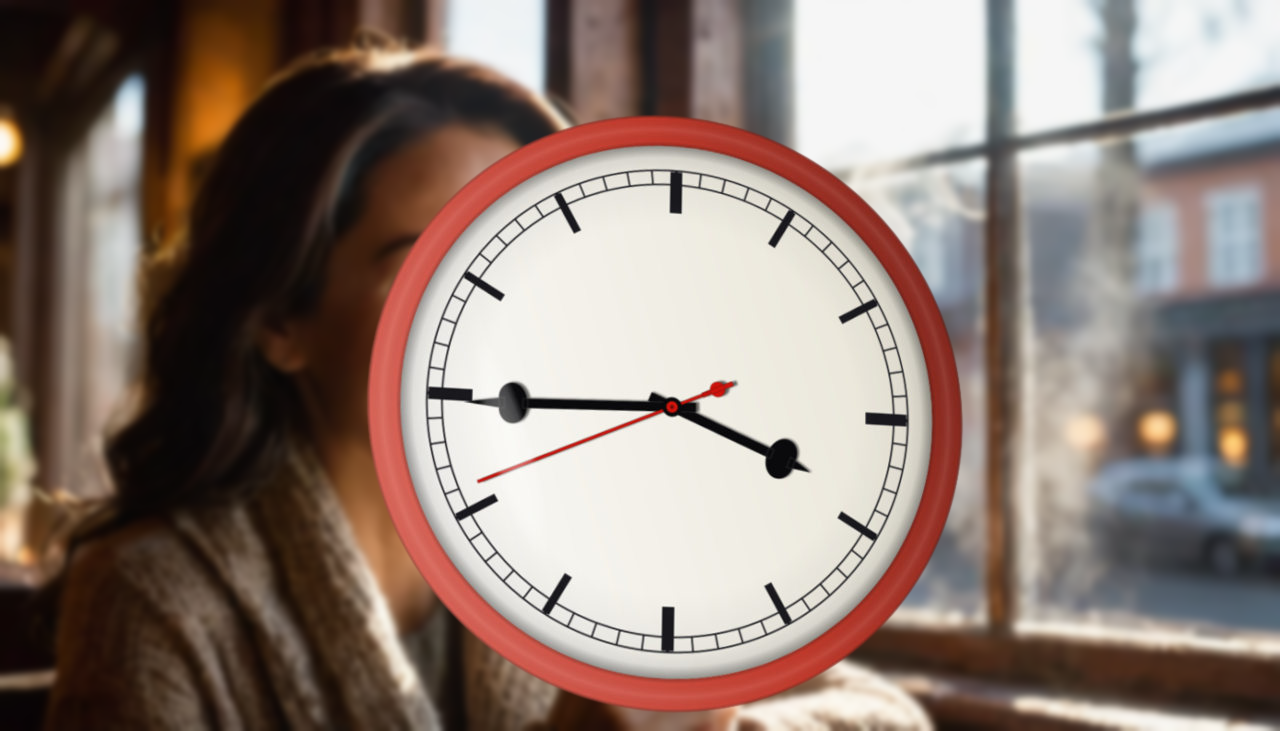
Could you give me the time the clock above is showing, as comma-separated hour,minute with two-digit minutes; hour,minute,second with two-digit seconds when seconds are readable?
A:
3,44,41
